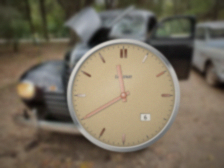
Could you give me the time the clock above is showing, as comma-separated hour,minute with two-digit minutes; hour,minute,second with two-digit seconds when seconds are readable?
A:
11,40
